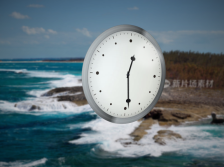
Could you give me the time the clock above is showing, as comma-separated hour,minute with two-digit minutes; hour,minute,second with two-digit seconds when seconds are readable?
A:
12,29
